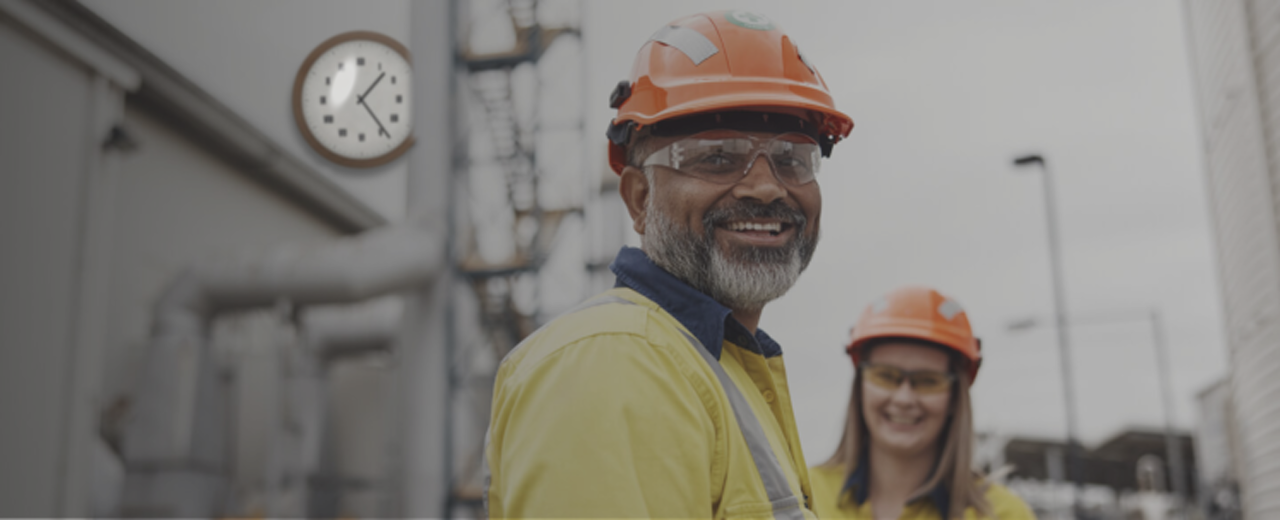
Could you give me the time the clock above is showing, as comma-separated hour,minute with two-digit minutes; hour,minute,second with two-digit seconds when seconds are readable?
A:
1,24
